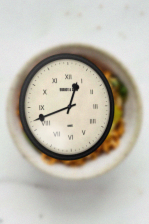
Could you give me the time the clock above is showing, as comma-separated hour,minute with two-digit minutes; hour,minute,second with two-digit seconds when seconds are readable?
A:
12,42
